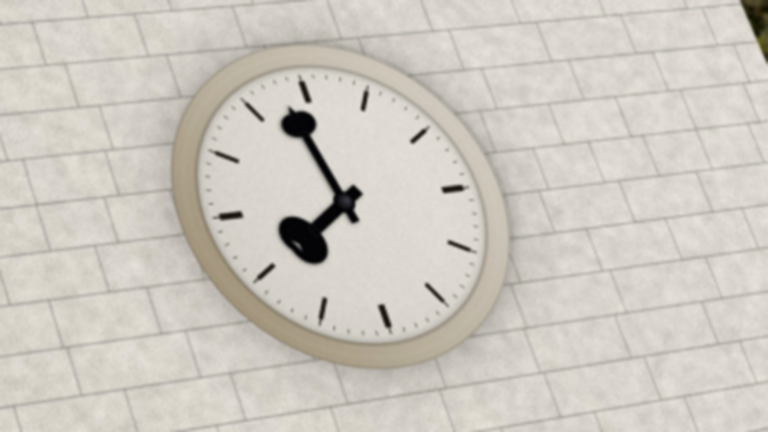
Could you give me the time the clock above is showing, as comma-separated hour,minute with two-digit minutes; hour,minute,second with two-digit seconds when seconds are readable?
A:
7,58
